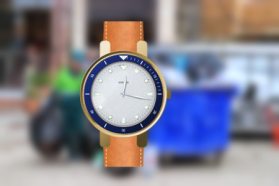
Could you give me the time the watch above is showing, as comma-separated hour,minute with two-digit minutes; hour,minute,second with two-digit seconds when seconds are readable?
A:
12,17
